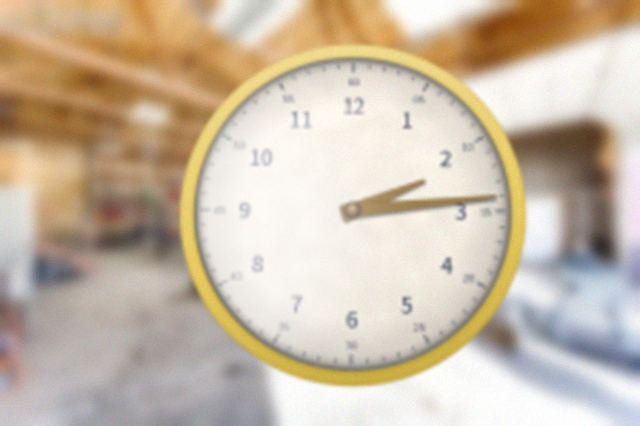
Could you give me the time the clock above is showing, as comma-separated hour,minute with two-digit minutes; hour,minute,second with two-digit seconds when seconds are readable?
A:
2,14
